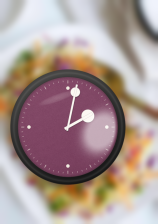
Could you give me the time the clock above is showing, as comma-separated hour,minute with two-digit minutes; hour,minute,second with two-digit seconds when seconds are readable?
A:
2,02
